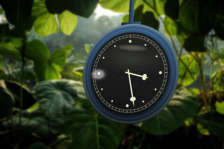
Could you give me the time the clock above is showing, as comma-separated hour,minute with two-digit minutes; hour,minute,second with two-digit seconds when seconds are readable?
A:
3,28
